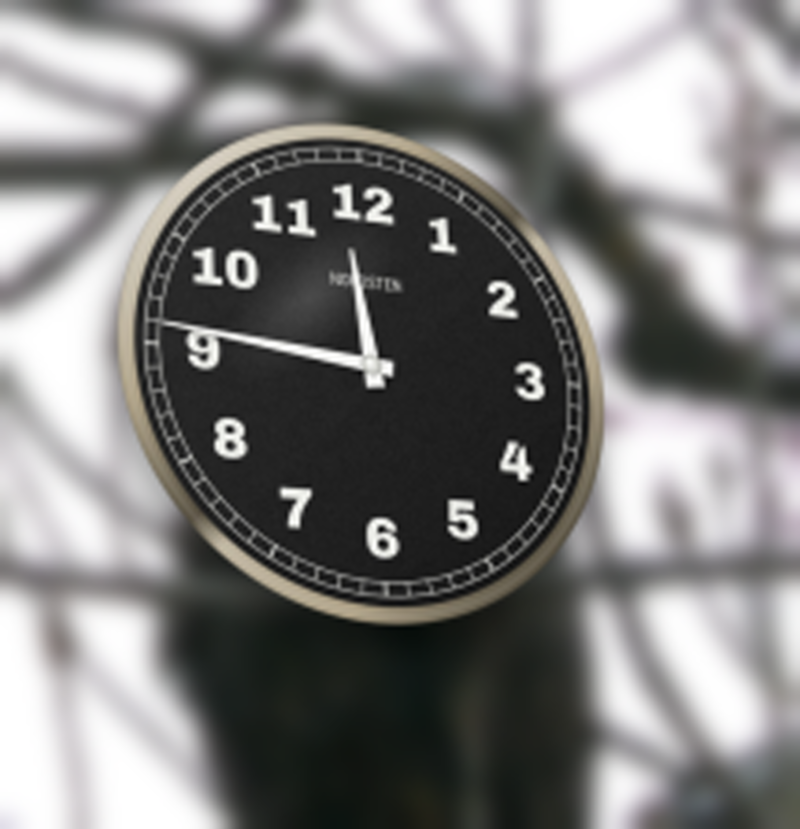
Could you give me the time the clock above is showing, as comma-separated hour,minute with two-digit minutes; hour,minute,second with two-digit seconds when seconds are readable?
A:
11,46
